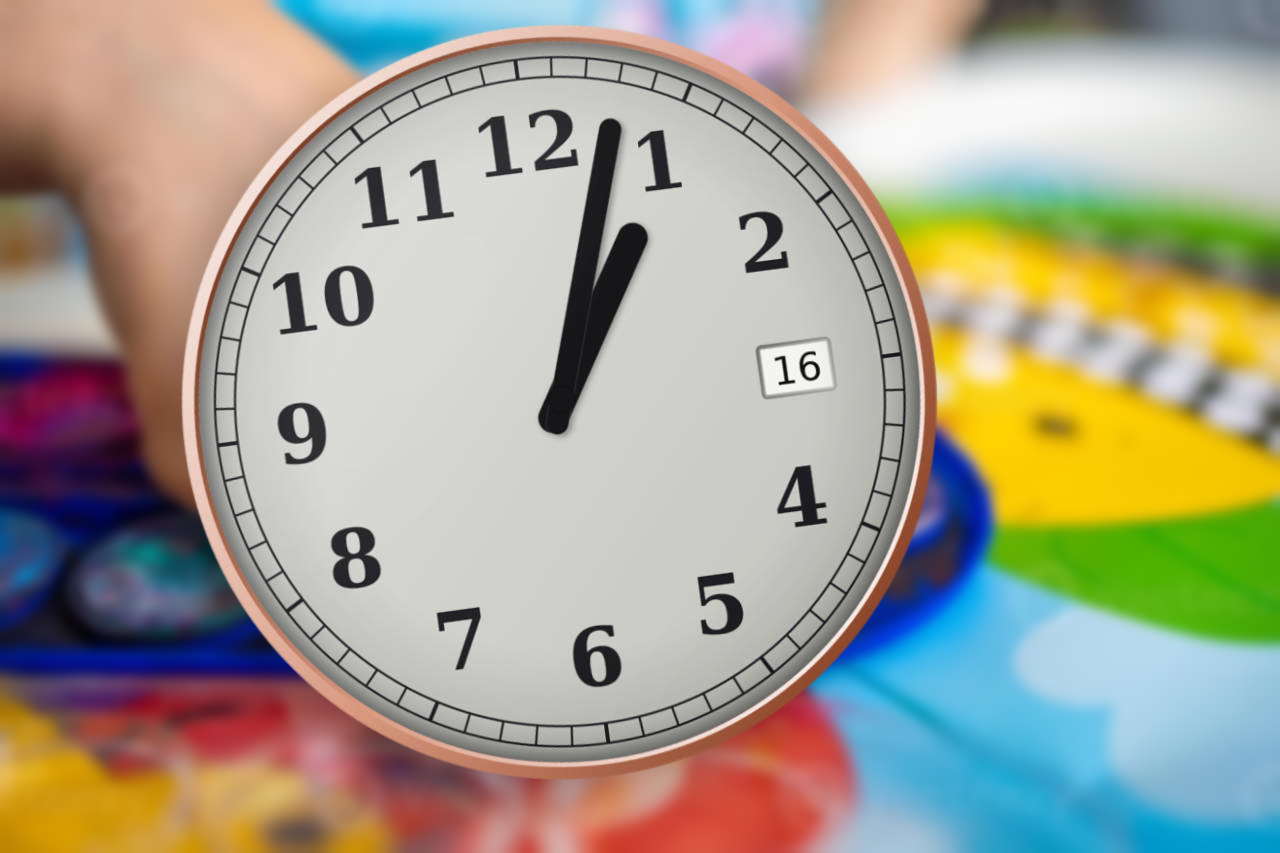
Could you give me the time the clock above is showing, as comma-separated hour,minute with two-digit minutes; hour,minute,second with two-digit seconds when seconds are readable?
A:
1,03
